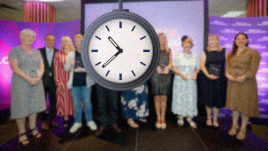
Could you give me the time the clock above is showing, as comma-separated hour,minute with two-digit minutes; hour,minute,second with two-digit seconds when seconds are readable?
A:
10,38
